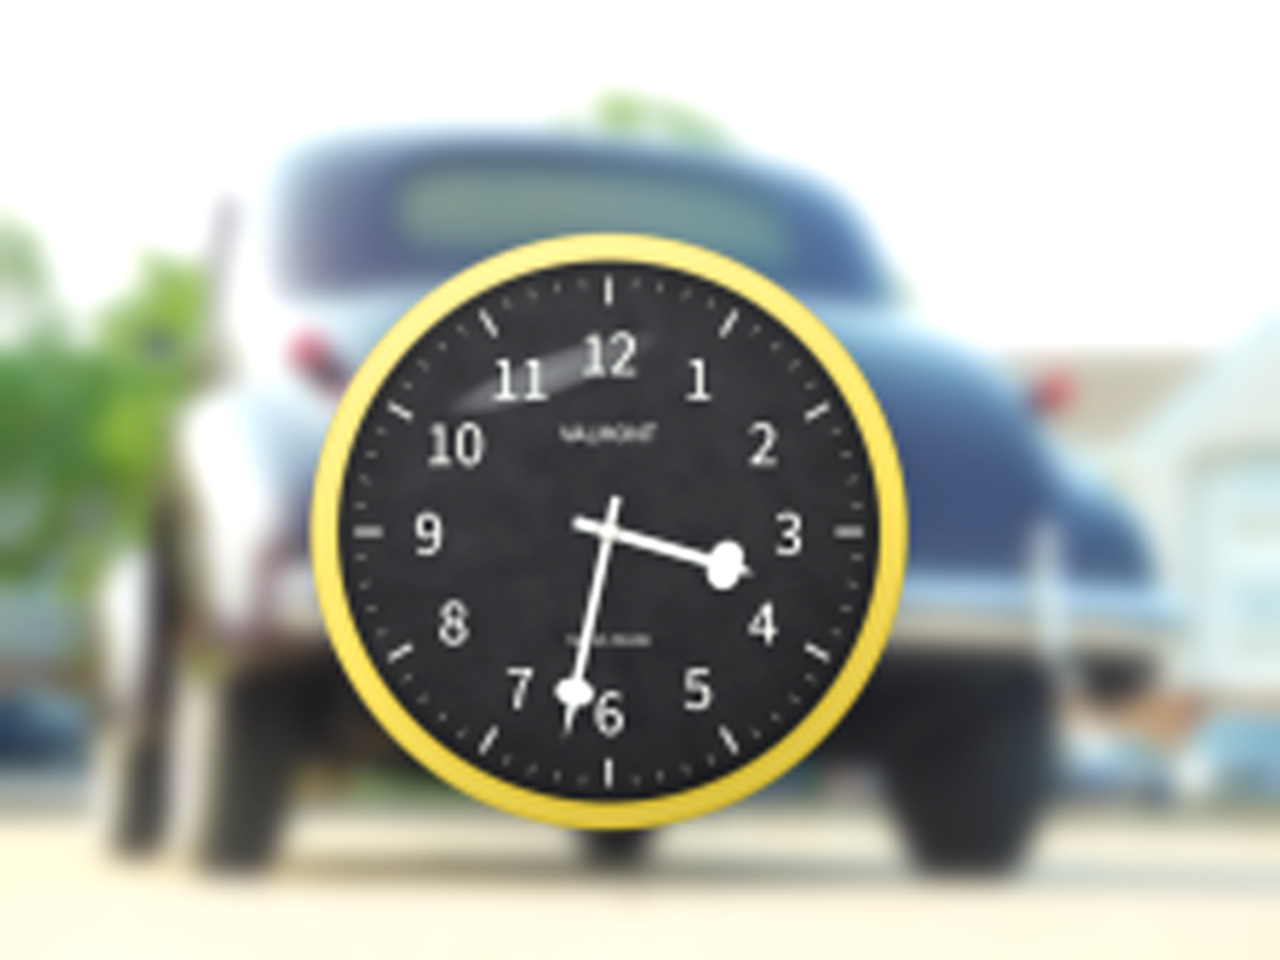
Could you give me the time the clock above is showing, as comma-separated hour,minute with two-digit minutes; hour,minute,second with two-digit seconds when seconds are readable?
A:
3,32
